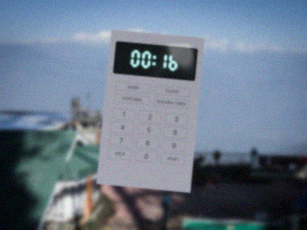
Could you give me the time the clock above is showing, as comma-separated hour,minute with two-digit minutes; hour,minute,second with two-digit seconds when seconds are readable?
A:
0,16
